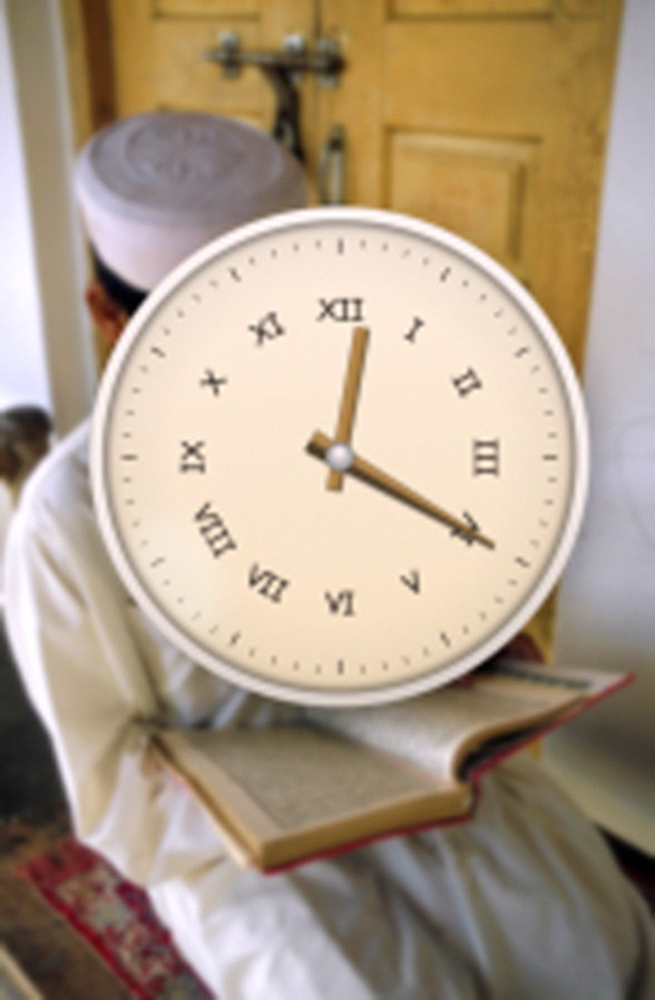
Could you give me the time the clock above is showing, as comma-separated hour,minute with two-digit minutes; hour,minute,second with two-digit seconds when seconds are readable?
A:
12,20
